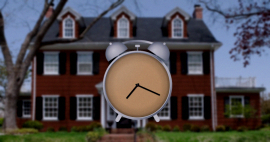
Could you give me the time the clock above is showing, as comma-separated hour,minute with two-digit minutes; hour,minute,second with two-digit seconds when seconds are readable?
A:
7,19
